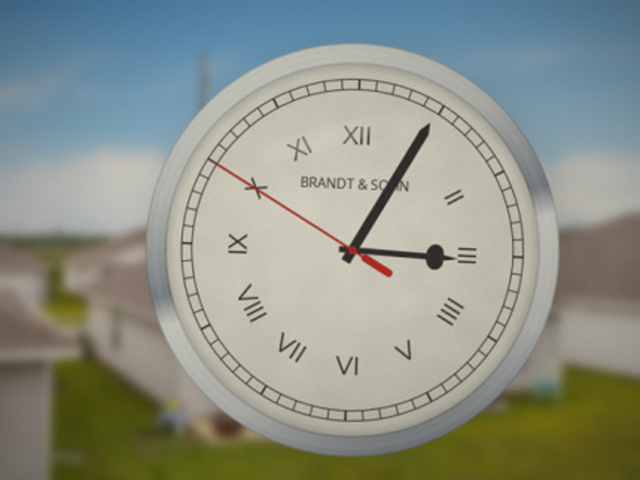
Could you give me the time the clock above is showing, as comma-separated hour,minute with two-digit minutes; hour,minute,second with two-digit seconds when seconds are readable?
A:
3,04,50
